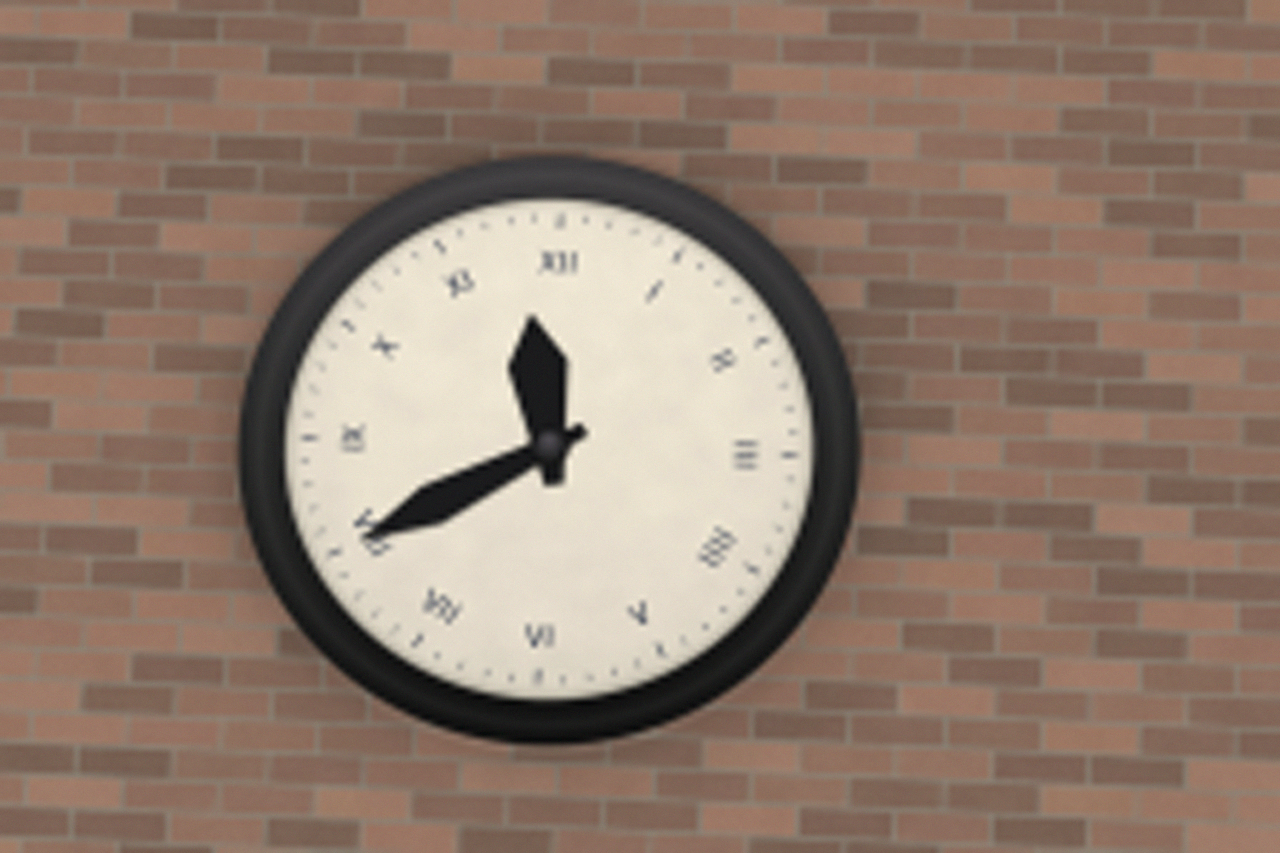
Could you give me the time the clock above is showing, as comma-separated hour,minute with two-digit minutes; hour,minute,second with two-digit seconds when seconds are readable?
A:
11,40
